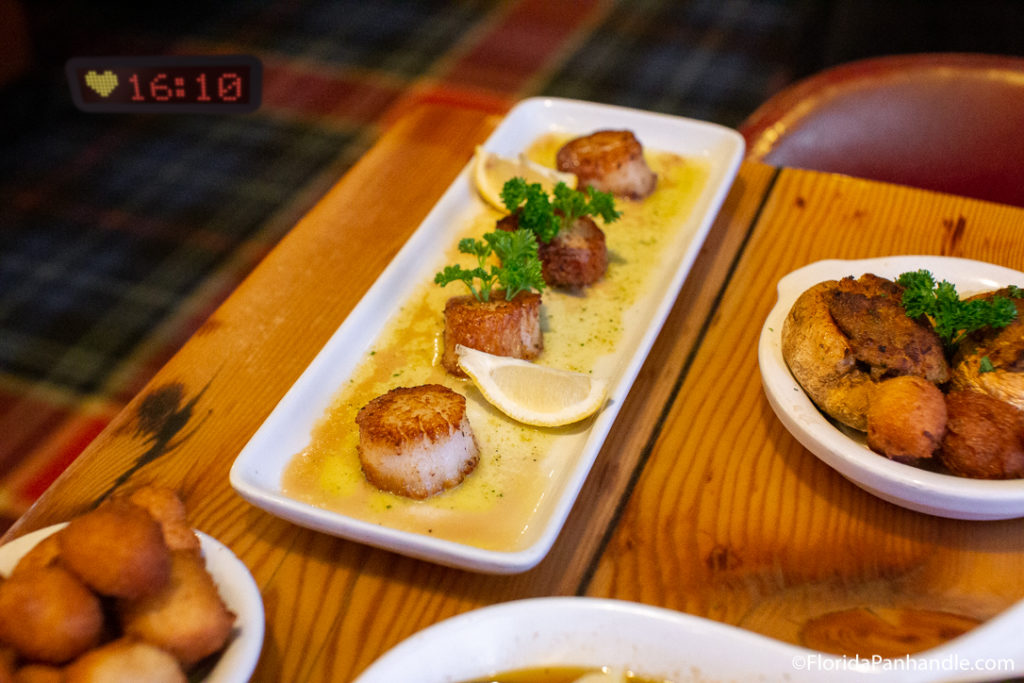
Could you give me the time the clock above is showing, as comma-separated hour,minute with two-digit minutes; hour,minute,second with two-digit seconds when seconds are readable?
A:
16,10
